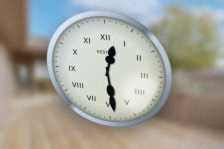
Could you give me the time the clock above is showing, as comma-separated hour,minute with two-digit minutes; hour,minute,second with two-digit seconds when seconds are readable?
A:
12,29
